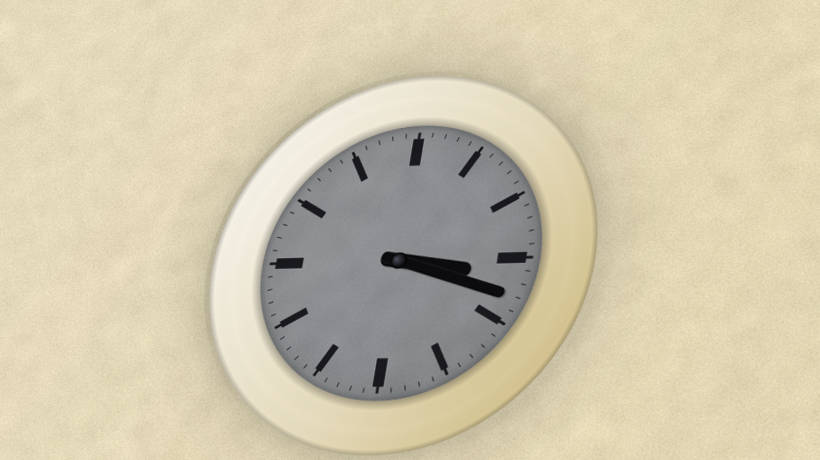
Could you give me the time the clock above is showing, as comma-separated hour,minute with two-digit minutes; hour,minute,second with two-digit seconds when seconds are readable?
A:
3,18
